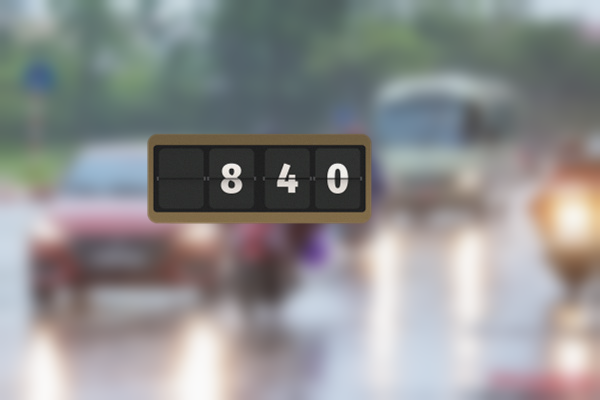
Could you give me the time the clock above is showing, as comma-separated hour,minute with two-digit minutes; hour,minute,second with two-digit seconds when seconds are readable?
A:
8,40
